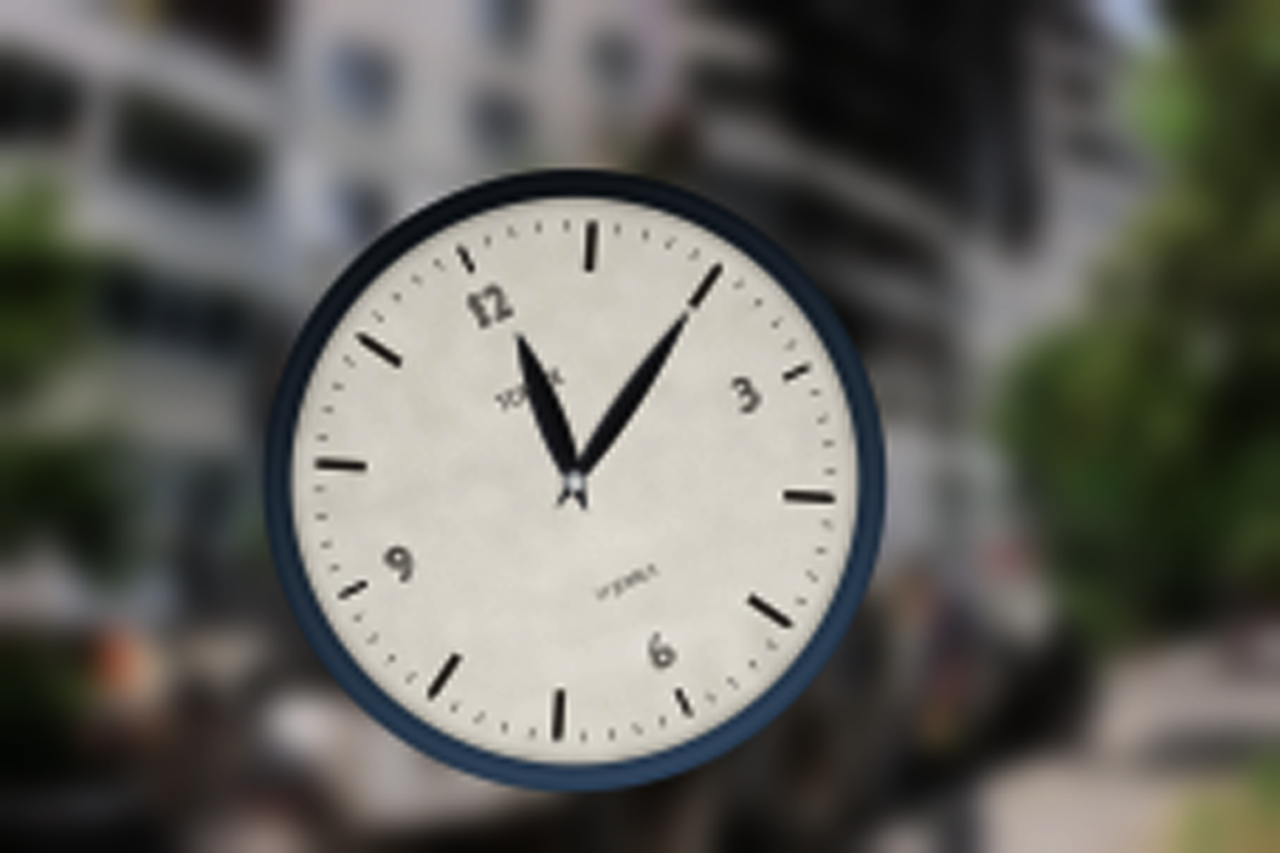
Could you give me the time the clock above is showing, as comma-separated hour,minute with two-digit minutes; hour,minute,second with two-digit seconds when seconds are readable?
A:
12,10
